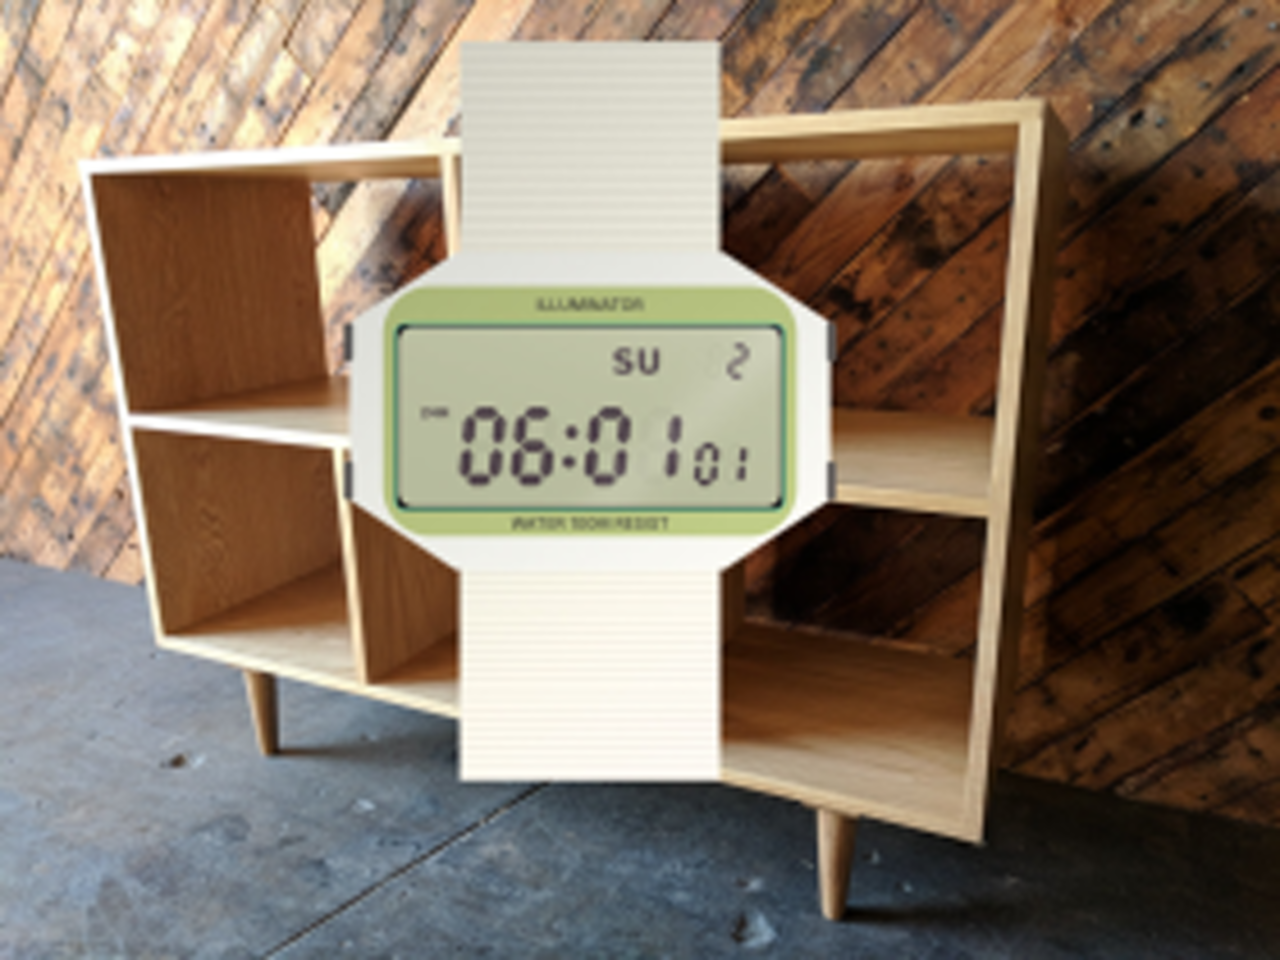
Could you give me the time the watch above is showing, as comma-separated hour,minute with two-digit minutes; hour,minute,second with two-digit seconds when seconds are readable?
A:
6,01,01
